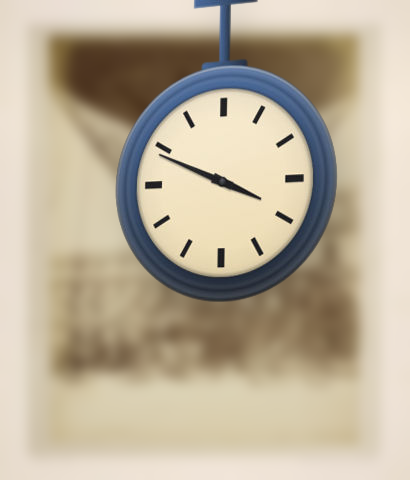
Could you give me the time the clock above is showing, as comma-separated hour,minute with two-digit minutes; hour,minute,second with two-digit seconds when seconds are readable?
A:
3,49
